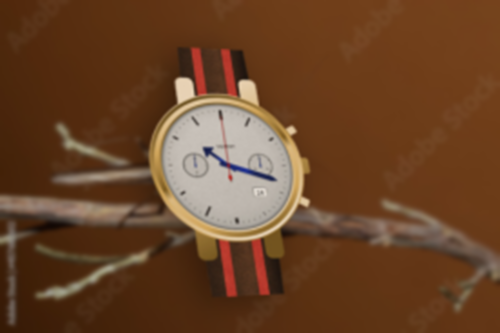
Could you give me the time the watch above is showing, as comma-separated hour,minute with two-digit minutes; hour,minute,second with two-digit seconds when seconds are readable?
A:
10,18
